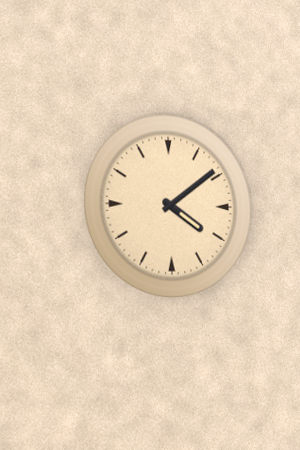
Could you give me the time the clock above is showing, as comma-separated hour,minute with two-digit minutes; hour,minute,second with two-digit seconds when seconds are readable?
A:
4,09
